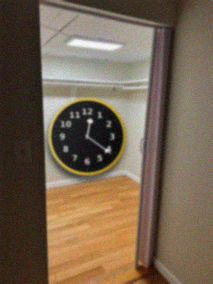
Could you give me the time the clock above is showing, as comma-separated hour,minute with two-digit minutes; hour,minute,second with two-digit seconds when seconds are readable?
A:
12,21
